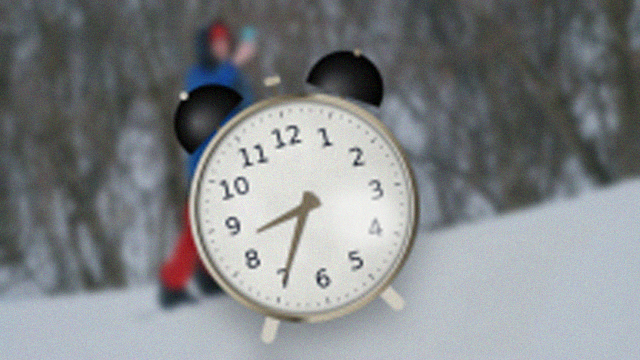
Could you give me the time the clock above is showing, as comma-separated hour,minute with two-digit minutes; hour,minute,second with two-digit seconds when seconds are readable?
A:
8,35
